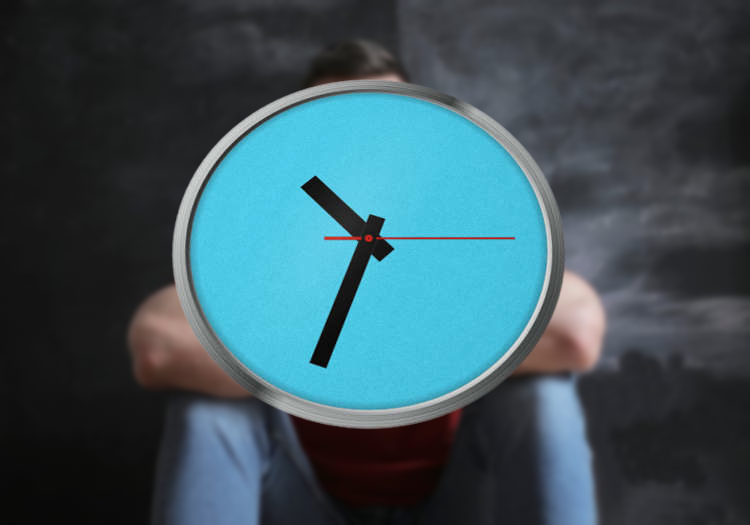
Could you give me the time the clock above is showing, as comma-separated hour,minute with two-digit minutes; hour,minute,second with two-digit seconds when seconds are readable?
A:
10,33,15
